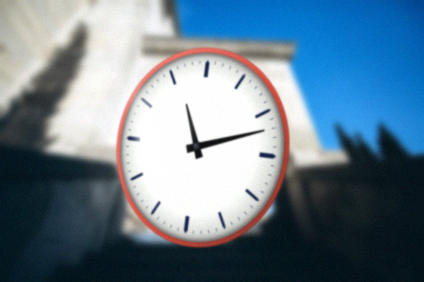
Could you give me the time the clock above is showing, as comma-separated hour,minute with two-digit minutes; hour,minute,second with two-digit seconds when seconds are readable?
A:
11,12
